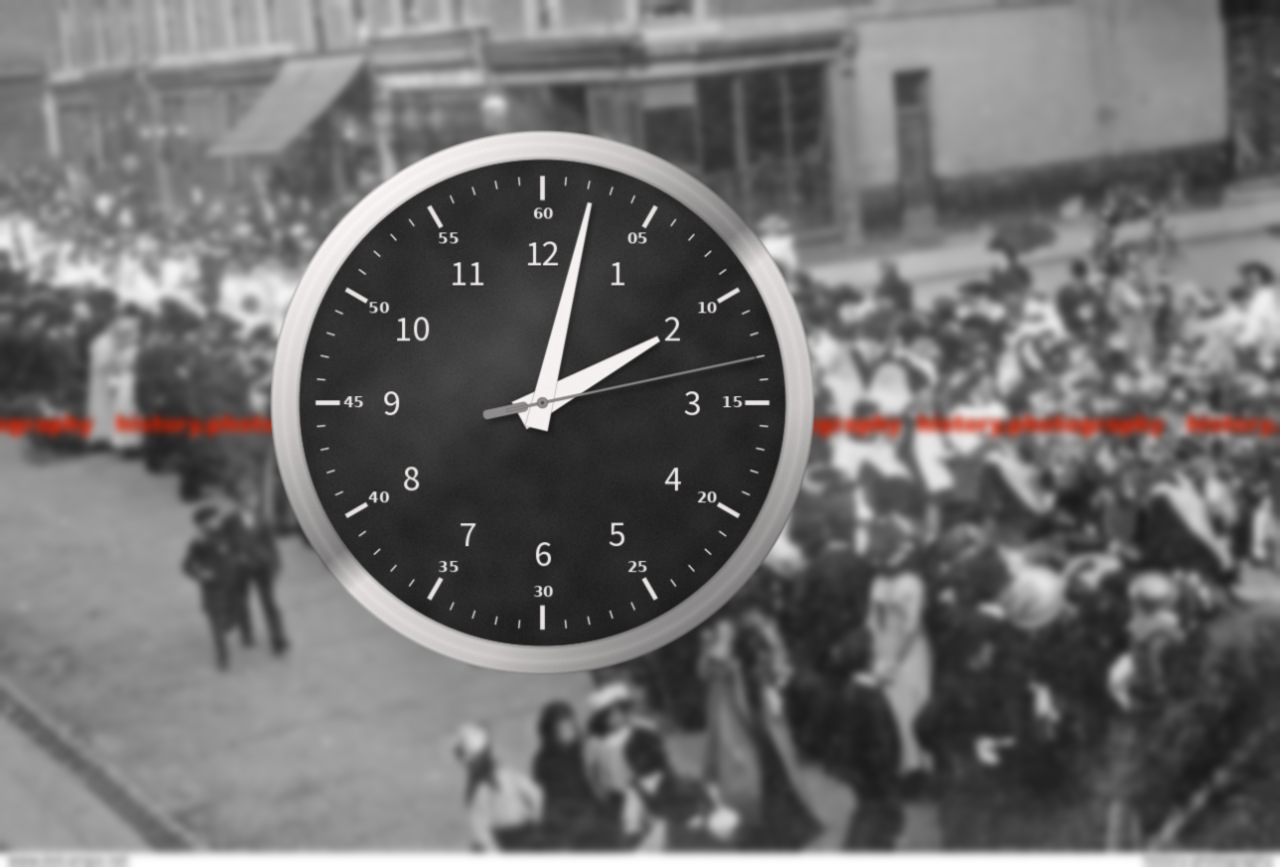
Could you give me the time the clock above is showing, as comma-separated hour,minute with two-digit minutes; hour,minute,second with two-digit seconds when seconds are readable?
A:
2,02,13
